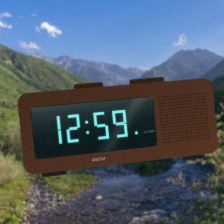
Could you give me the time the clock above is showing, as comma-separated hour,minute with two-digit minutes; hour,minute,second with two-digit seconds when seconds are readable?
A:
12,59
